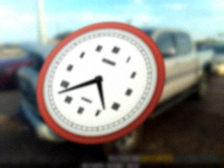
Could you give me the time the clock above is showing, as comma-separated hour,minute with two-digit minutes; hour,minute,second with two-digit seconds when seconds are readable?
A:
4,38
